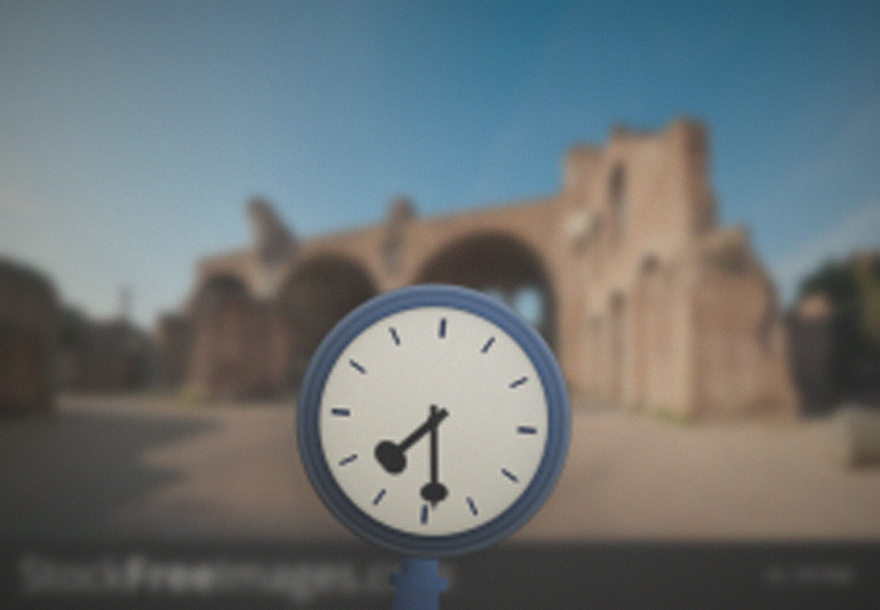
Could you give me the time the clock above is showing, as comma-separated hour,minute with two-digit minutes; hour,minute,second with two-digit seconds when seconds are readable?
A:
7,29
